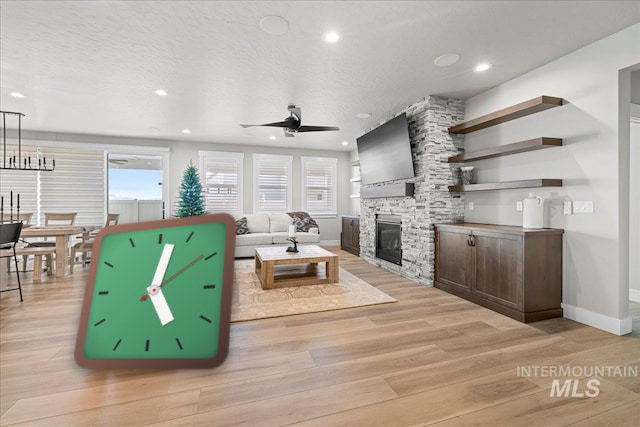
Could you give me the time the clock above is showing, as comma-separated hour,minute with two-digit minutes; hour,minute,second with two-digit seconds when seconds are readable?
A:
5,02,09
